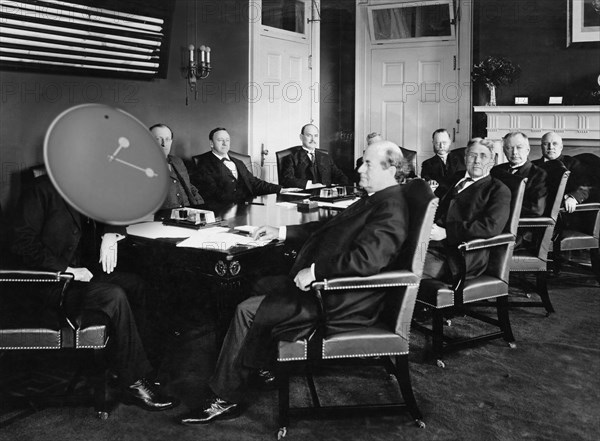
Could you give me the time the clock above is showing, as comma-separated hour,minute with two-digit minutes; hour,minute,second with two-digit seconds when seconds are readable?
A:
1,18
